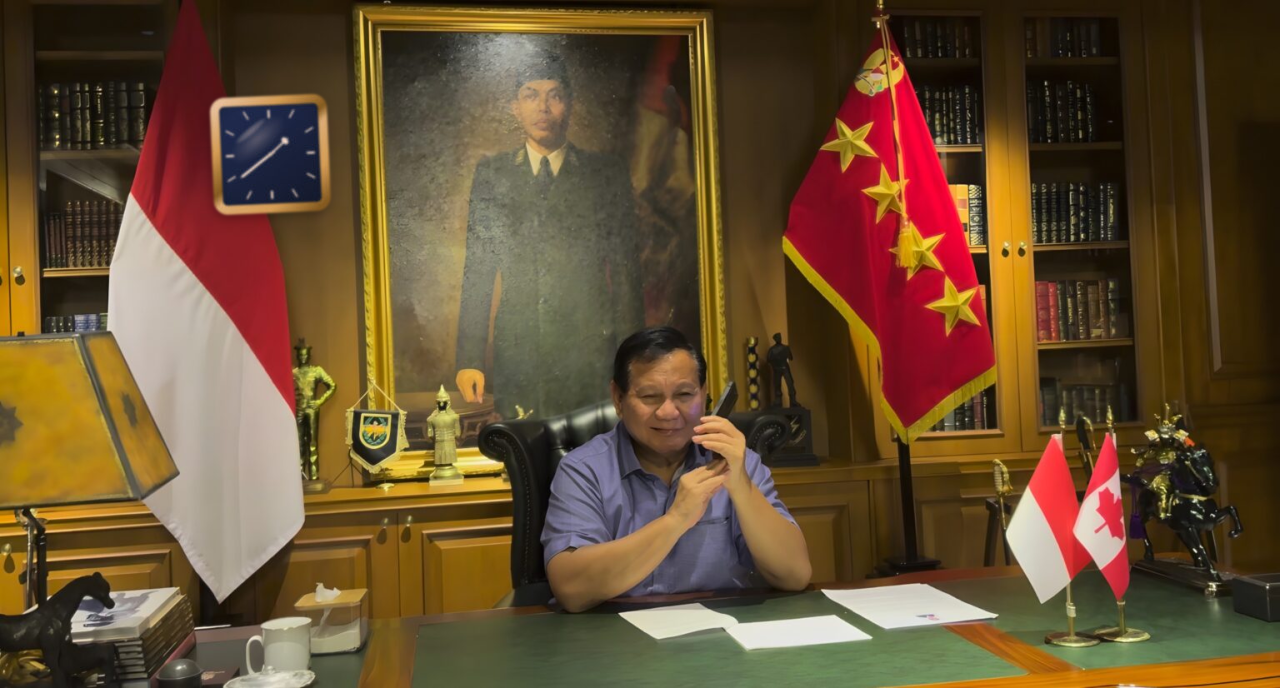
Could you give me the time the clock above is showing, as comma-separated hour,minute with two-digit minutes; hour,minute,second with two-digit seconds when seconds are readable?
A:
1,39
